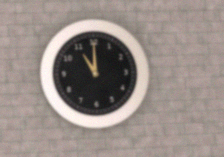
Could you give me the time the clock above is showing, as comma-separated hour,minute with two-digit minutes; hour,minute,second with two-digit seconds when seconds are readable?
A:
11,00
